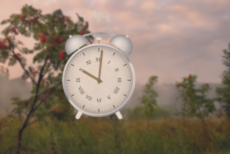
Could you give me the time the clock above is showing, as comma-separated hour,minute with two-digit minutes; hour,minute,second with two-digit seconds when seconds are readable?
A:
10,01
